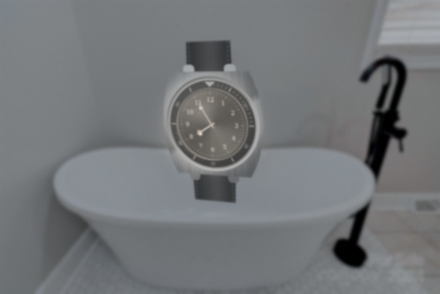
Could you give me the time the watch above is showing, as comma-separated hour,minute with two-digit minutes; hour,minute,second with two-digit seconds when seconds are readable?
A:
7,55
